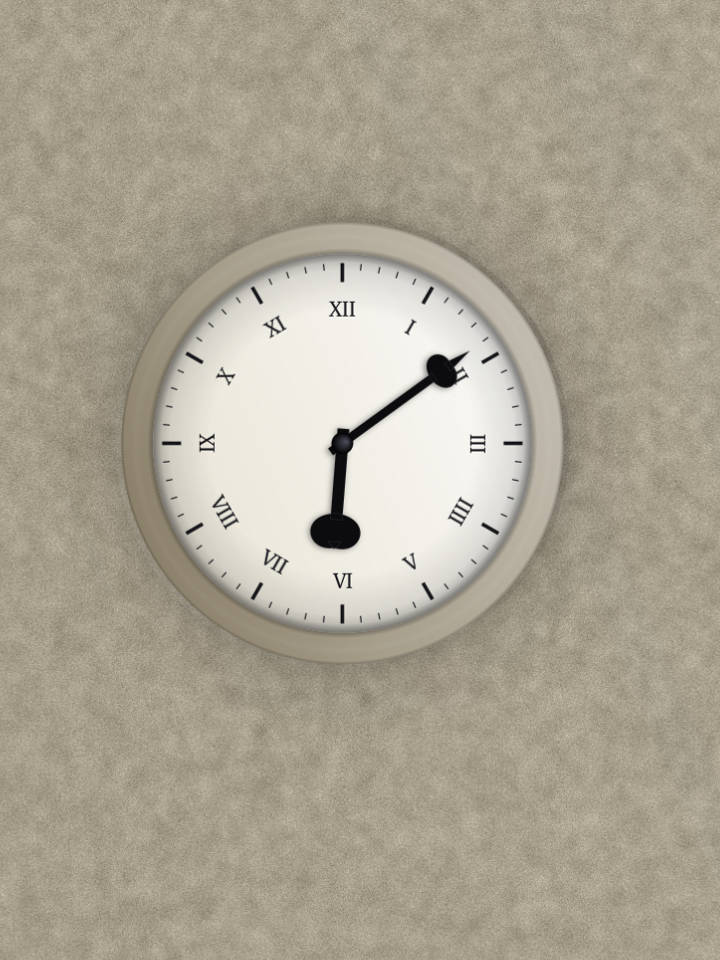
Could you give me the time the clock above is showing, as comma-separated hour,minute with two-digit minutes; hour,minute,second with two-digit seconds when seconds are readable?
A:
6,09
